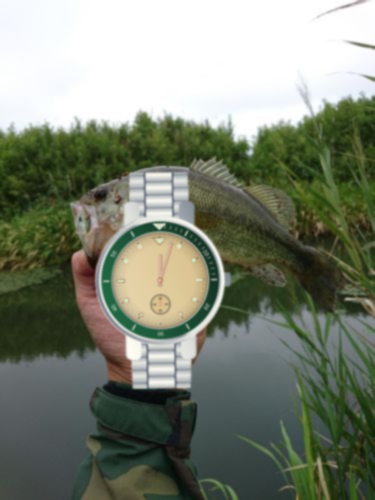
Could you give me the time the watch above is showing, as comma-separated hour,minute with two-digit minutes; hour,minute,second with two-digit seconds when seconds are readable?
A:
12,03
